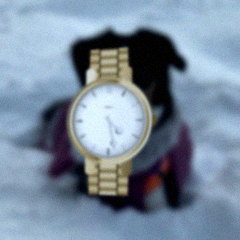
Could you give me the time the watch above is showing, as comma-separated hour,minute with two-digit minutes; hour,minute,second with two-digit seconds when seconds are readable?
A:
4,28
